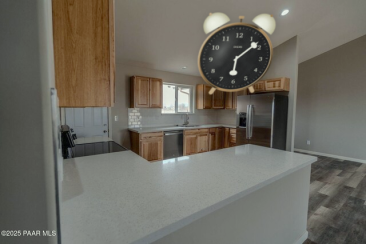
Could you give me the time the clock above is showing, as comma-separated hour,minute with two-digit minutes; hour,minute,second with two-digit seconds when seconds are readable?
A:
6,08
